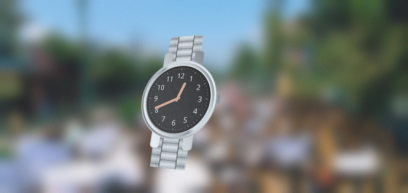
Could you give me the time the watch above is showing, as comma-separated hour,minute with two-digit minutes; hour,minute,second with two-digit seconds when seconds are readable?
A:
12,41
